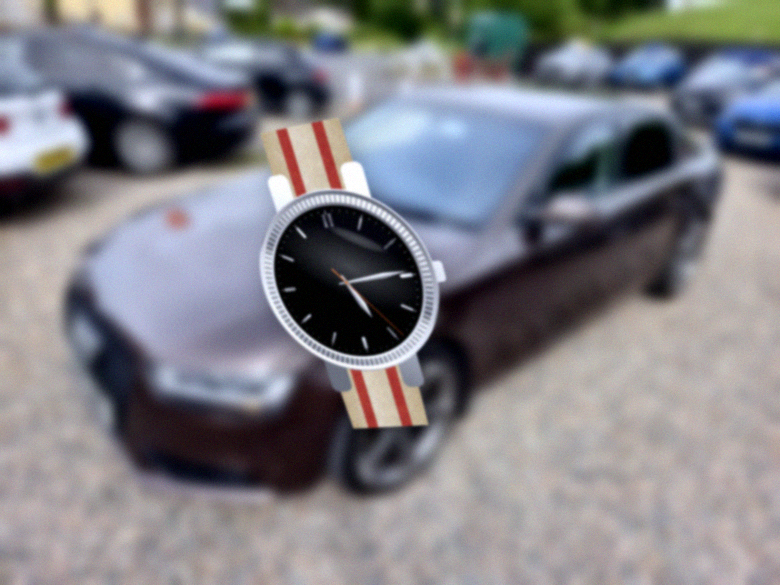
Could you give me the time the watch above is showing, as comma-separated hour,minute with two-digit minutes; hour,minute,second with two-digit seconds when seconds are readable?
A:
5,14,24
